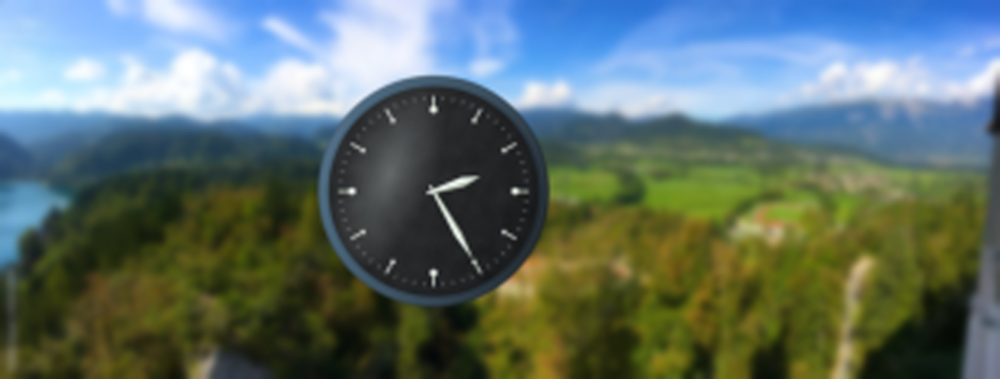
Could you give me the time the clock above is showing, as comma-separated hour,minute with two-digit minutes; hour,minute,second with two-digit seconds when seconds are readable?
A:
2,25
